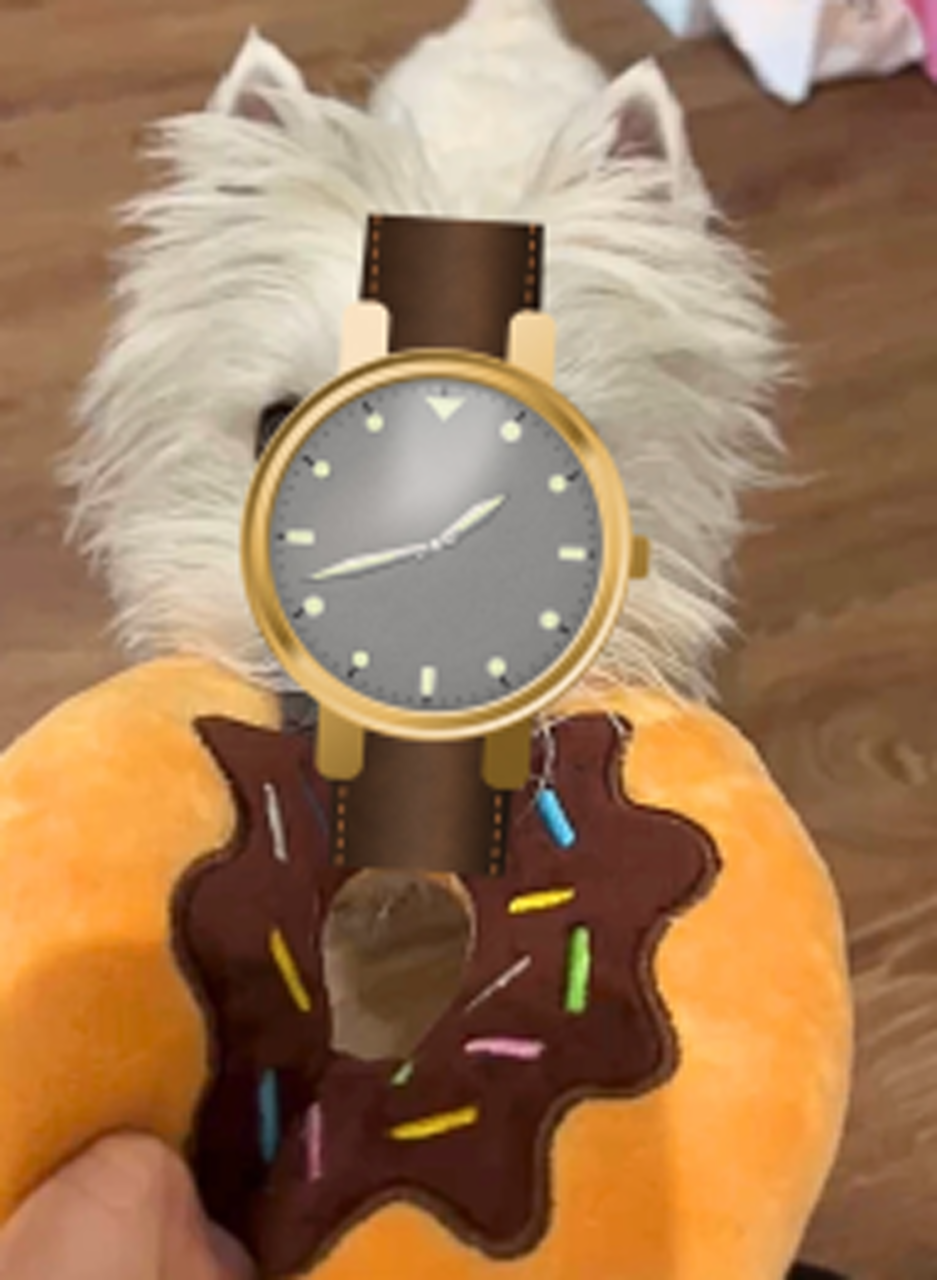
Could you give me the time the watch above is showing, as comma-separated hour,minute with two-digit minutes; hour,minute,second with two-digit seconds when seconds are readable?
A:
1,42
